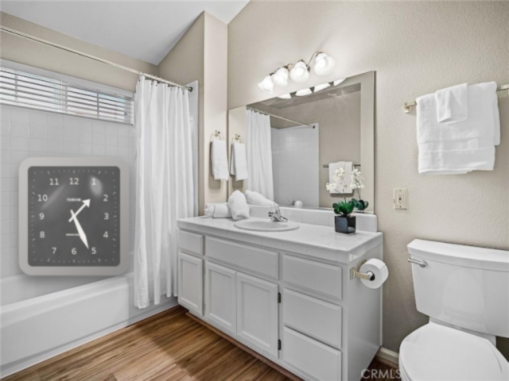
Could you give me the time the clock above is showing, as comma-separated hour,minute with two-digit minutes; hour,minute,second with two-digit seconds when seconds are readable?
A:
1,26
